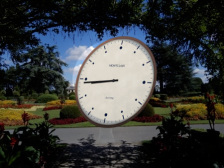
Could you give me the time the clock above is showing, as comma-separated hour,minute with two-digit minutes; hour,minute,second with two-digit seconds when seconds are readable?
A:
8,44
